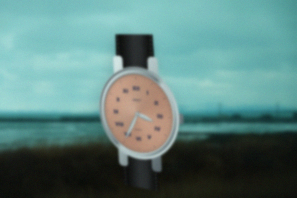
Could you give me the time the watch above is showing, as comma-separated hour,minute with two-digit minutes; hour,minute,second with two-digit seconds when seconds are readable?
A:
3,35
